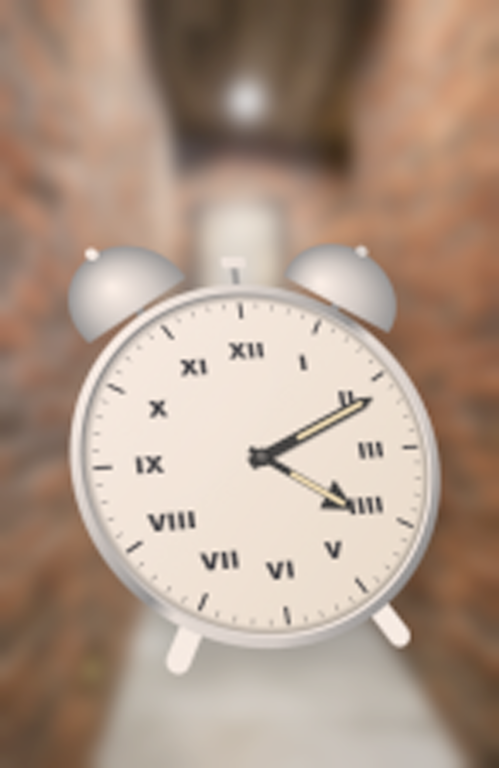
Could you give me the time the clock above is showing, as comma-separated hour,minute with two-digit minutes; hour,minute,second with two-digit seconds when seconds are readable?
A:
4,11
